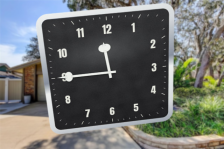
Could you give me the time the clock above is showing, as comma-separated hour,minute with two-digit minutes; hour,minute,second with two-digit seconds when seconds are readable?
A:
11,45
